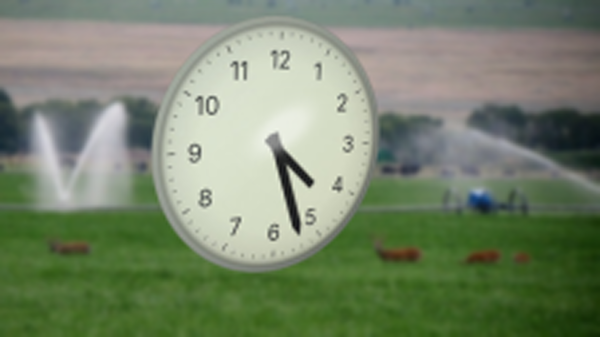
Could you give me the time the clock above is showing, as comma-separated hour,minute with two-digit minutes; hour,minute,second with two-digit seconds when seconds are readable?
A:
4,27
